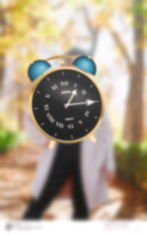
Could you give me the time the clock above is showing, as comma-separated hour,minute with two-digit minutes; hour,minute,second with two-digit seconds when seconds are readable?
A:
1,15
